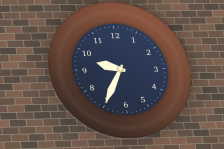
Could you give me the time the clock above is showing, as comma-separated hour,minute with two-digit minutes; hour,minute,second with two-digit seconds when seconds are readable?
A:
9,35
